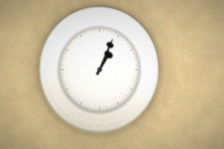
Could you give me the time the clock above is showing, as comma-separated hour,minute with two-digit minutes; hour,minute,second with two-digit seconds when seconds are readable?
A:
1,04
